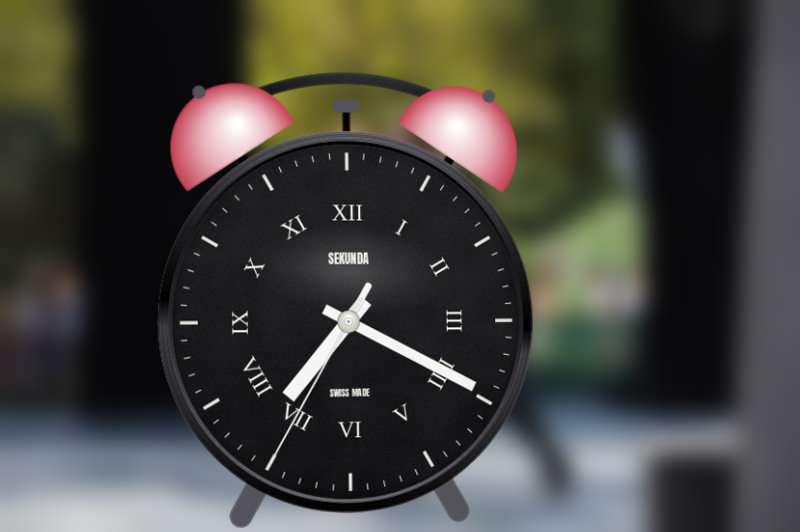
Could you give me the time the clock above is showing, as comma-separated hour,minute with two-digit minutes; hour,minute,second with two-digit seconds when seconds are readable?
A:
7,19,35
